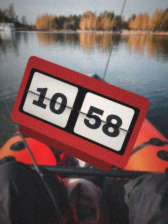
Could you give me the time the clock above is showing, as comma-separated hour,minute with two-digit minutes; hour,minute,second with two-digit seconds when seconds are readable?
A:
10,58
